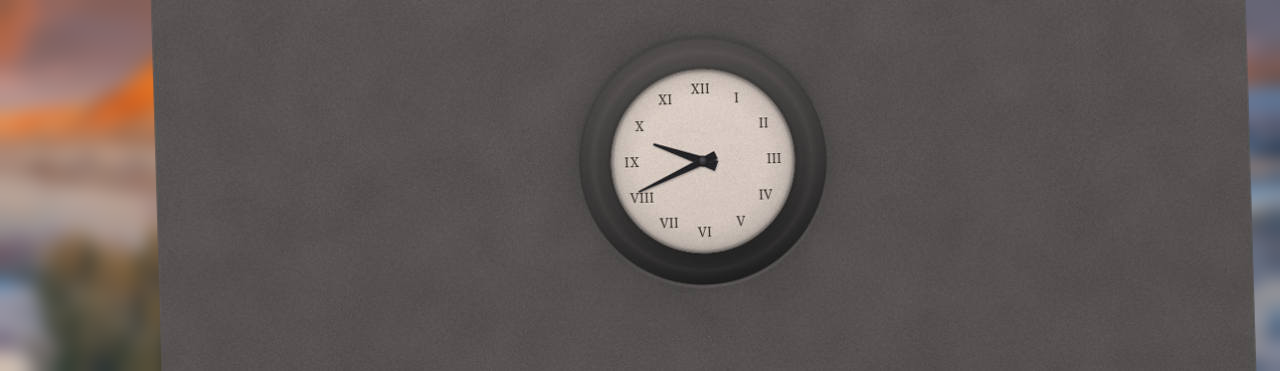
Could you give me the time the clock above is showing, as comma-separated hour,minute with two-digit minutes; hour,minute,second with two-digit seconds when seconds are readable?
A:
9,41
